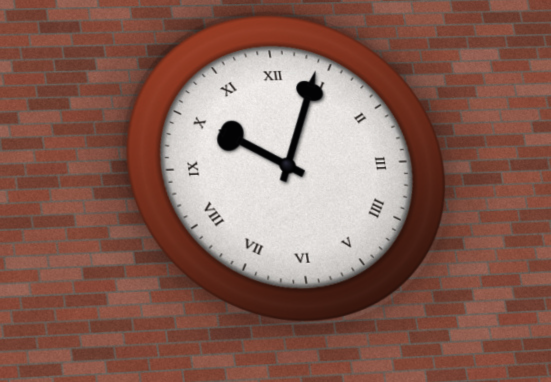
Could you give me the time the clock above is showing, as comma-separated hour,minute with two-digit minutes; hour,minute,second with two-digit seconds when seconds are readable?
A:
10,04
